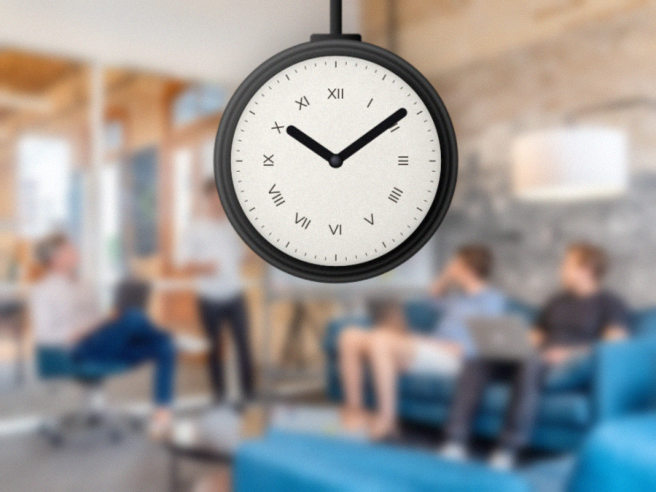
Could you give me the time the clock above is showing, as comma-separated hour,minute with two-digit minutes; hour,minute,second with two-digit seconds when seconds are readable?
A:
10,09
